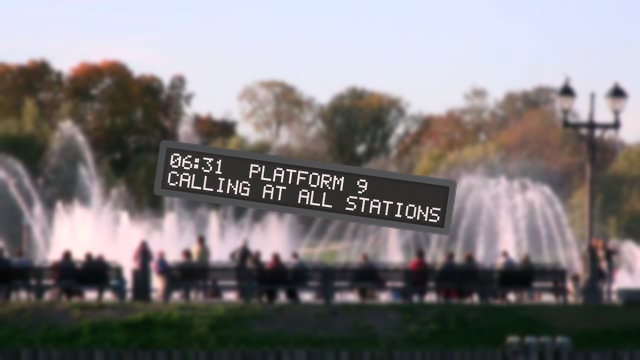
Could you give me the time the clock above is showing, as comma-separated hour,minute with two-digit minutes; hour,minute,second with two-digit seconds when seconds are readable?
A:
6,31
